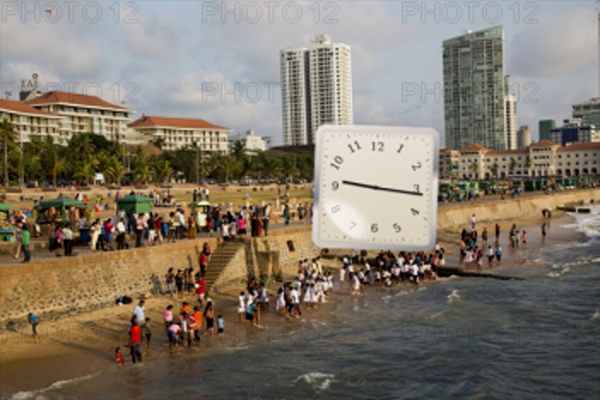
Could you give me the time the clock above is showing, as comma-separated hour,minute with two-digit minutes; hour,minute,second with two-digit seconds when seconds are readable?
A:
9,16
